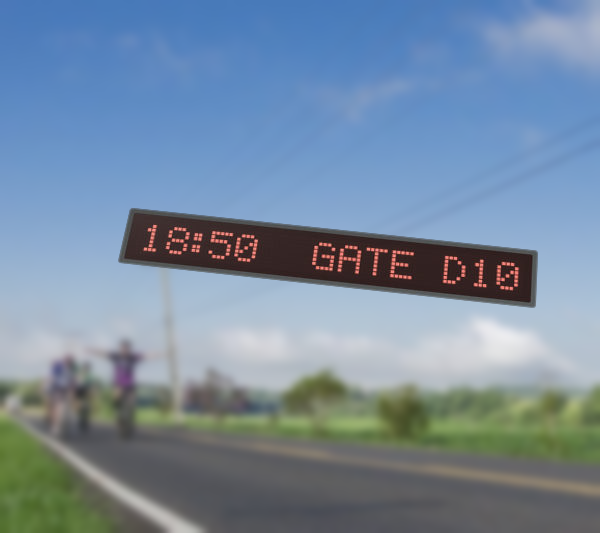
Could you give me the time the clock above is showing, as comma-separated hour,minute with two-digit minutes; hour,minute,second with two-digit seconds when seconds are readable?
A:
18,50
